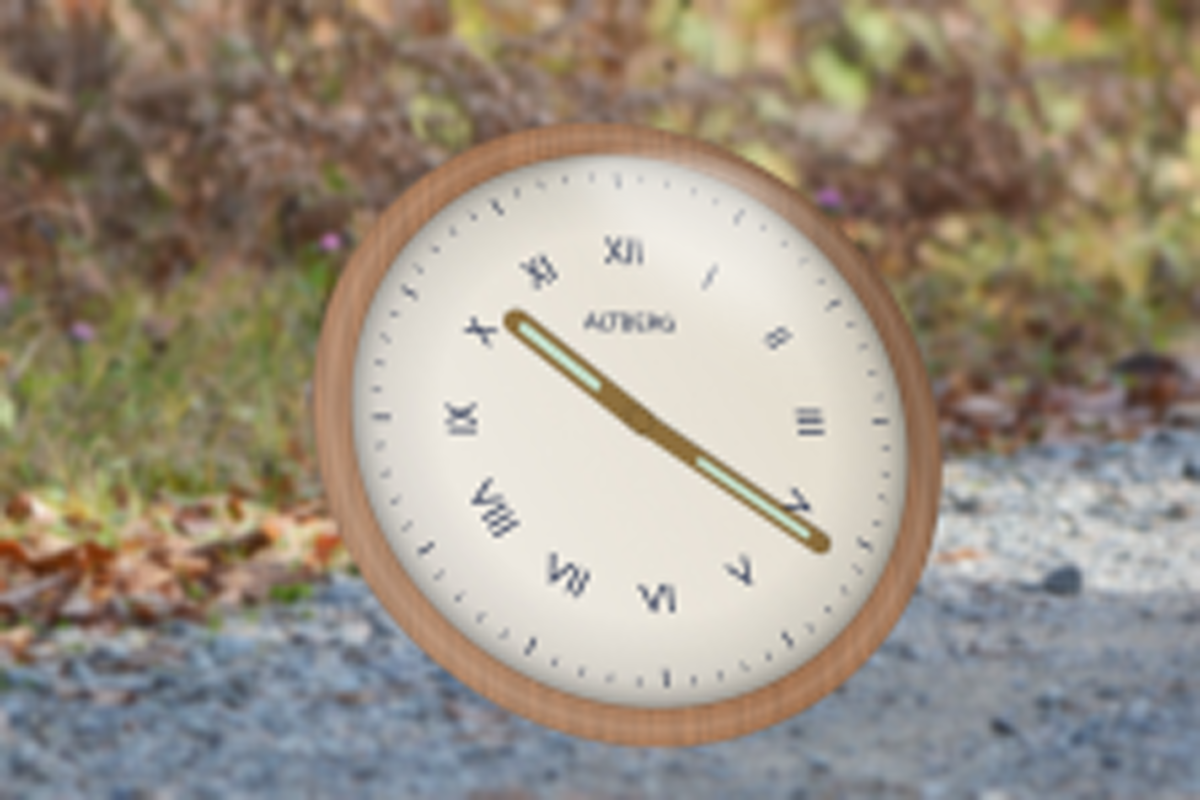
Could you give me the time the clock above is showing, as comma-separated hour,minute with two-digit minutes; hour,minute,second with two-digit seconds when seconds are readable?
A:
10,21
